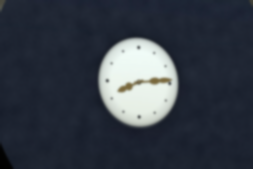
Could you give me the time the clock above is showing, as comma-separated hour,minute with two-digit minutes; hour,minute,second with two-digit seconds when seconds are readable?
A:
8,14
